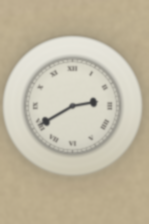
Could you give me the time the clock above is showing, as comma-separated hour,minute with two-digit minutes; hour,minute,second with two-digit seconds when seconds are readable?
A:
2,40
